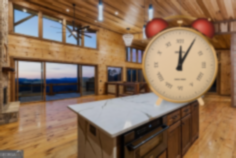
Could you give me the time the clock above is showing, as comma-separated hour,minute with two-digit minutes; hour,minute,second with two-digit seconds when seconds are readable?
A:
12,05
